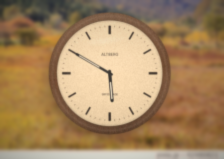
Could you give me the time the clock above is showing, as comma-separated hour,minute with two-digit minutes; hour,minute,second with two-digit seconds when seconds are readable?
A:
5,50
